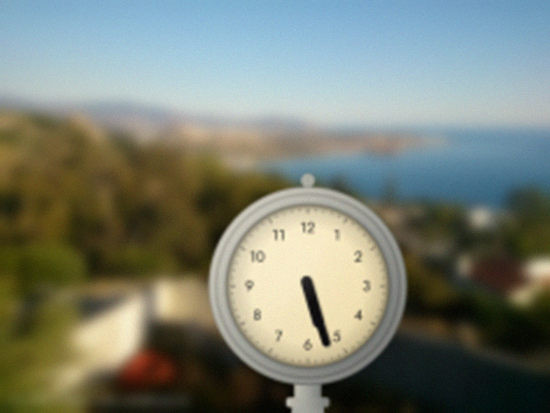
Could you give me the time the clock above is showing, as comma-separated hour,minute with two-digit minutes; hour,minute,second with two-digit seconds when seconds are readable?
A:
5,27
